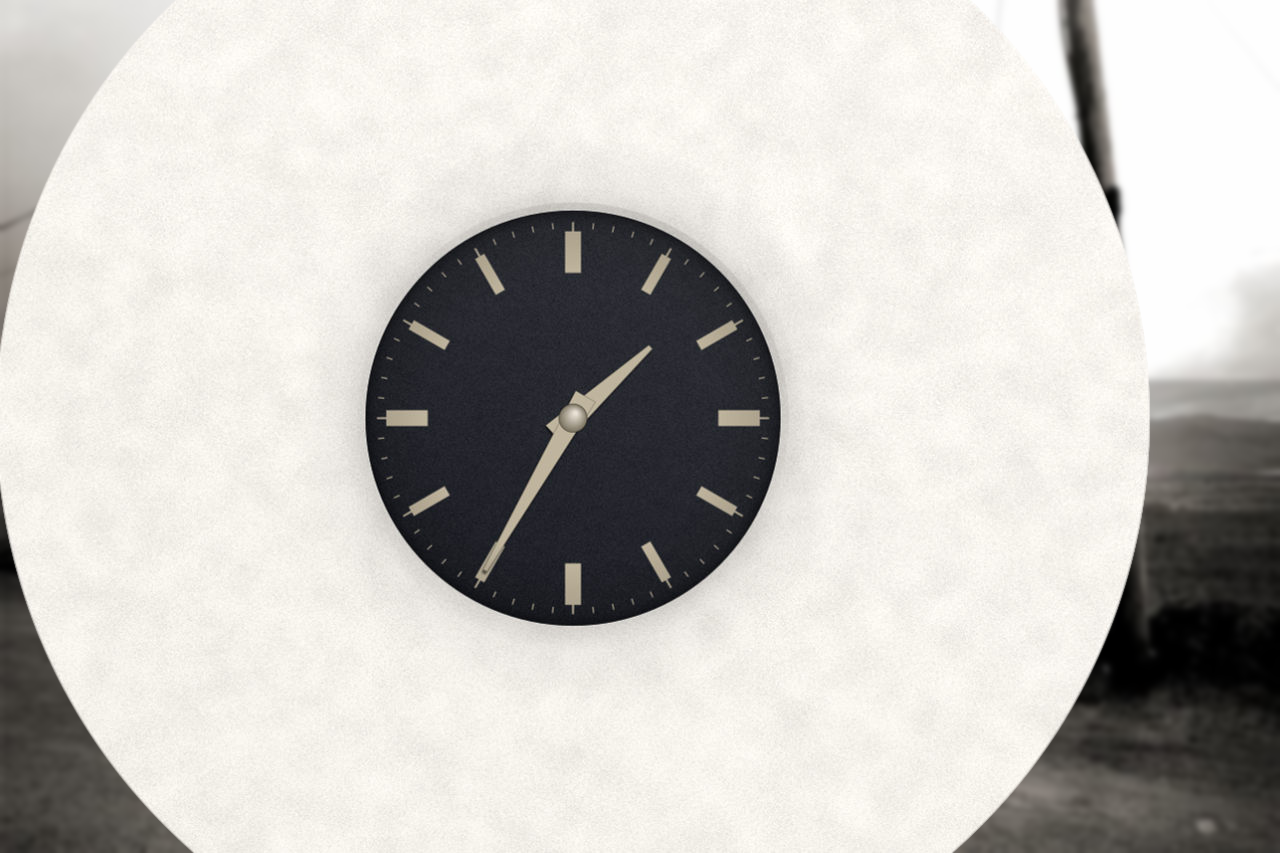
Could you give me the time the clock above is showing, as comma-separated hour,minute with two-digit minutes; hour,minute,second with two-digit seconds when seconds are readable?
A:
1,35
